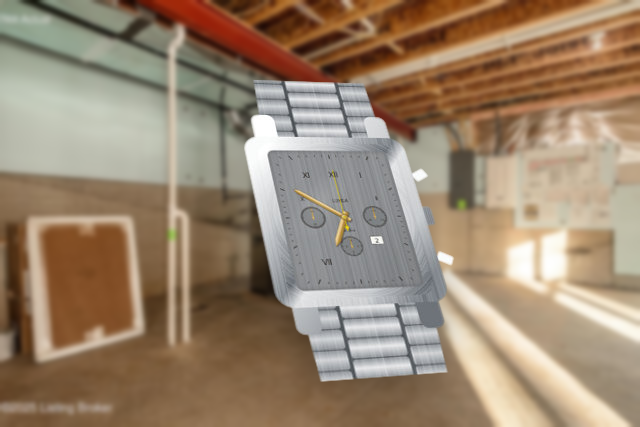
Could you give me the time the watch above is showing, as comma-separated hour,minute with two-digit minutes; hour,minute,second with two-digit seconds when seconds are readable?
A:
6,51
